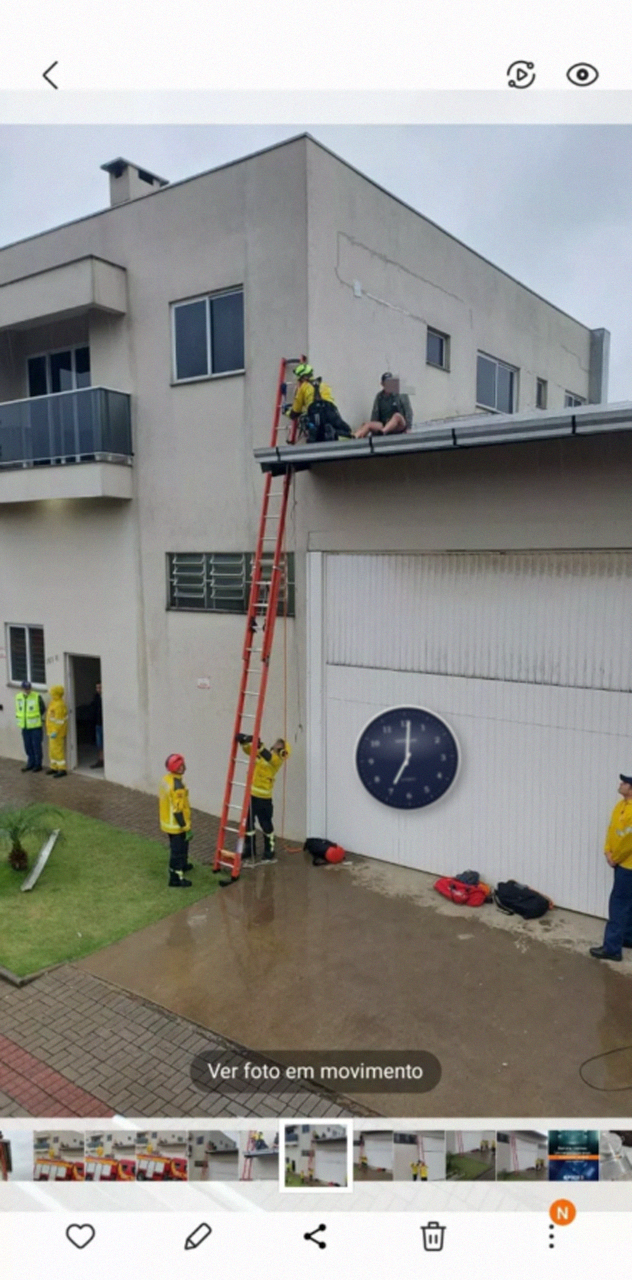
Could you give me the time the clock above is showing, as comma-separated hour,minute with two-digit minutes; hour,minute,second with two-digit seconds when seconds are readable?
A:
7,01
